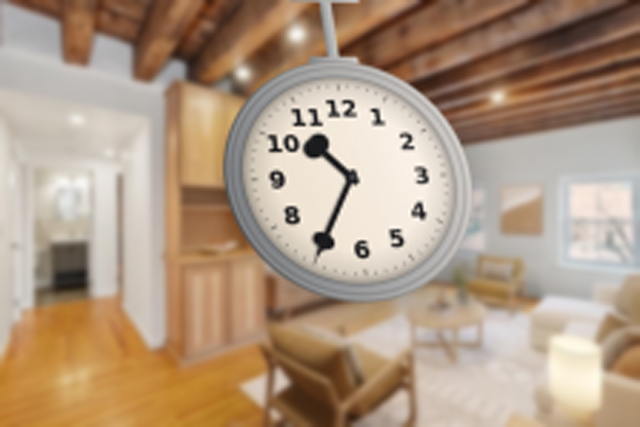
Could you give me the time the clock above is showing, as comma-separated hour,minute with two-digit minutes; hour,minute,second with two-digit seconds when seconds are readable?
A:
10,35
